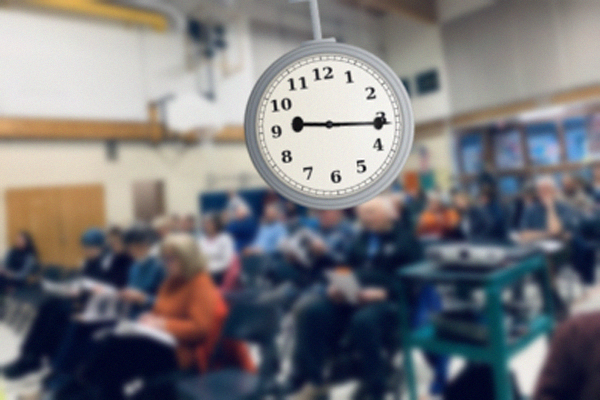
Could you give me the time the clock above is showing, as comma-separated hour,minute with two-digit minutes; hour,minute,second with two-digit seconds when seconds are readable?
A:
9,16
